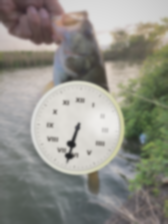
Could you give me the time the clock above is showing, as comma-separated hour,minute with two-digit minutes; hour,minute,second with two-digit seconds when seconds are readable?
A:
6,32
